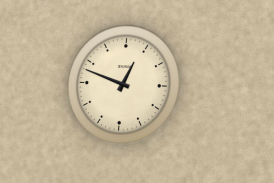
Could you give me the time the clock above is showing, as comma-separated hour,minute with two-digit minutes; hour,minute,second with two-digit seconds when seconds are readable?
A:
12,48
